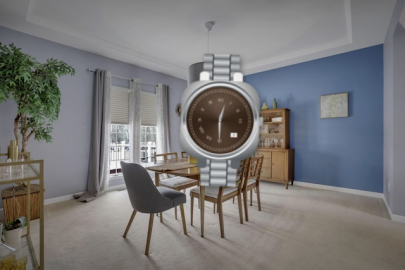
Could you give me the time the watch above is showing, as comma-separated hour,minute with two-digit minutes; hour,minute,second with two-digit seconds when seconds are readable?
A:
12,30
